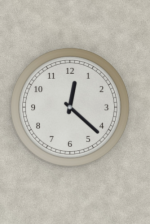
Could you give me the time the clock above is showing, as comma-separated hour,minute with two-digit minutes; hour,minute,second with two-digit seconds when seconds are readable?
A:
12,22
